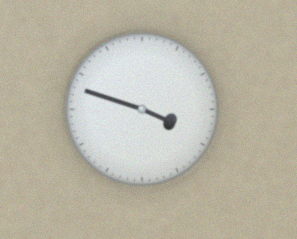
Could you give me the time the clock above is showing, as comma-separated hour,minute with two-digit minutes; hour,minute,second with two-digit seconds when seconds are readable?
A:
3,48
